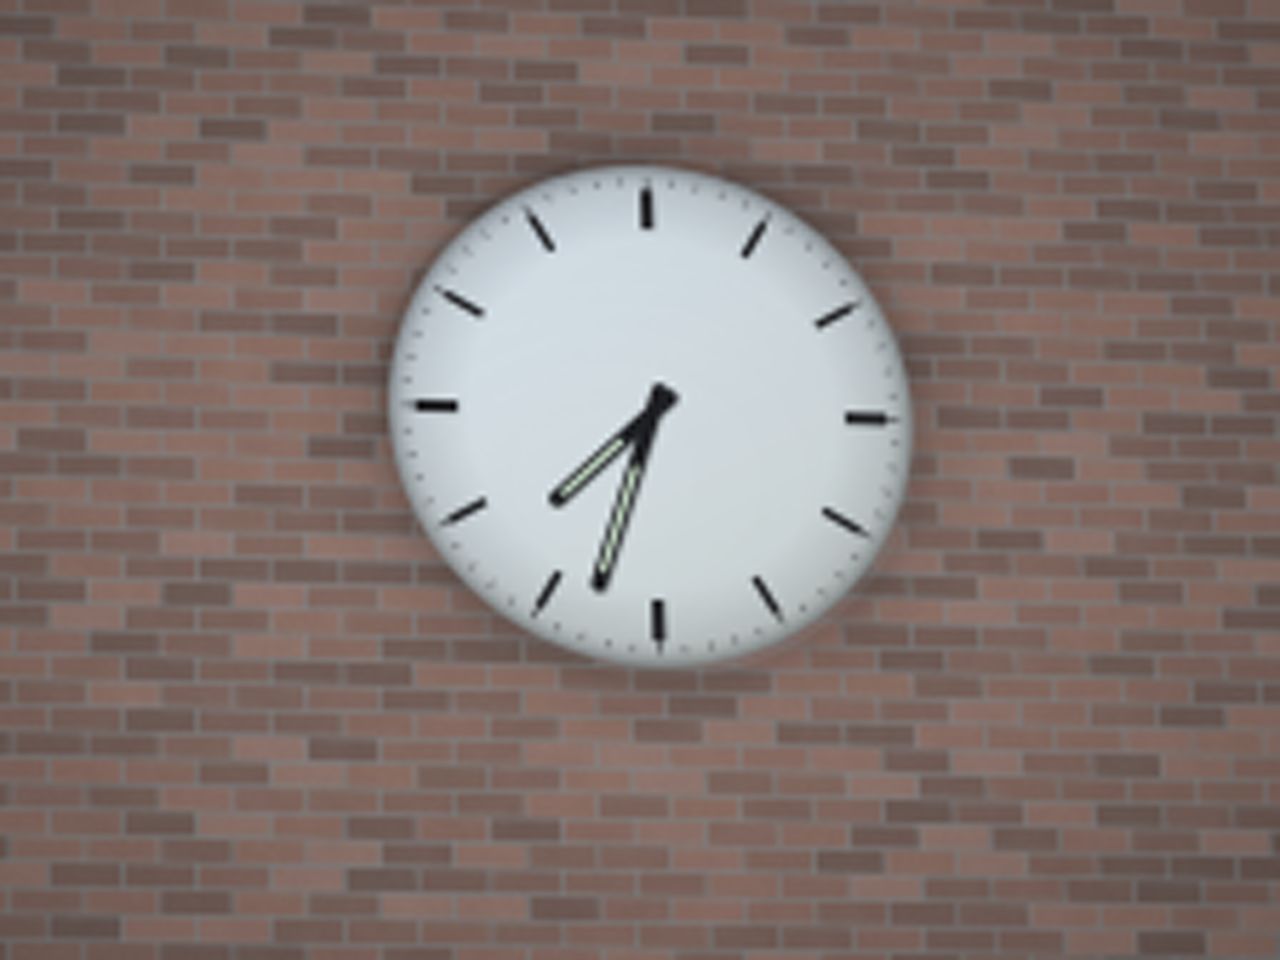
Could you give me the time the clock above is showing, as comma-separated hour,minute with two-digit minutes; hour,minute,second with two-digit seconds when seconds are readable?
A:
7,33
